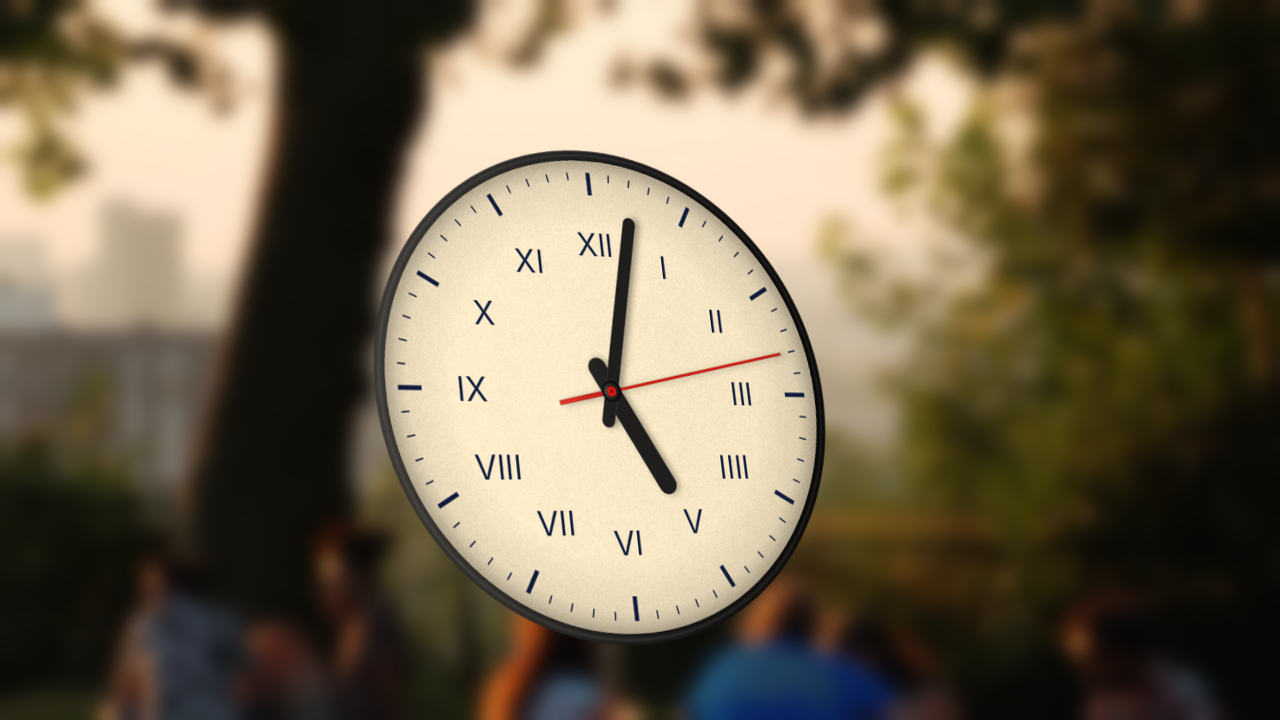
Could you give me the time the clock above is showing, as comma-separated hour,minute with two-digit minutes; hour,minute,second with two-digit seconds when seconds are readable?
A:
5,02,13
